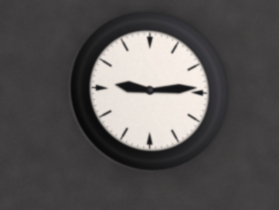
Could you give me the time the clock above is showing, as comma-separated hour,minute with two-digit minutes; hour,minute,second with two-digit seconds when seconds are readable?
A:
9,14
